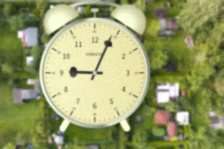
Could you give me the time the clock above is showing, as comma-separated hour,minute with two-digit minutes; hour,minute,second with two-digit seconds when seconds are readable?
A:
9,04
